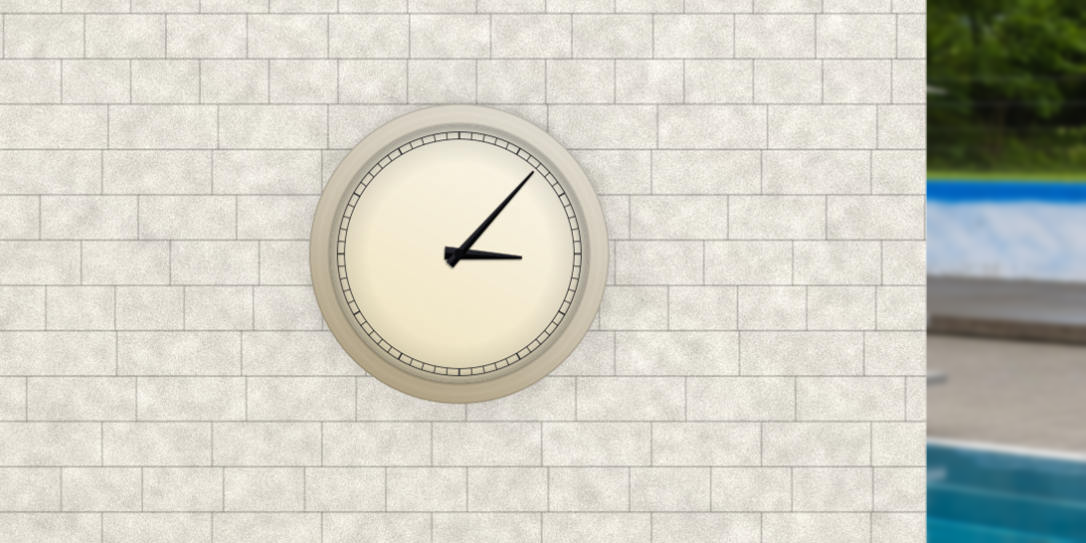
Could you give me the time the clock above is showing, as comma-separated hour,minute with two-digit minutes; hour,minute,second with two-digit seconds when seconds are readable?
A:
3,07
